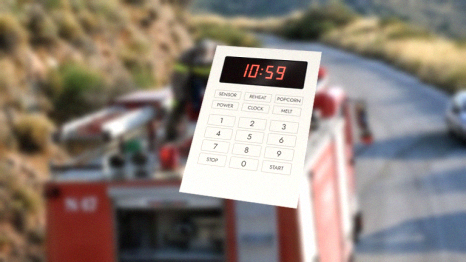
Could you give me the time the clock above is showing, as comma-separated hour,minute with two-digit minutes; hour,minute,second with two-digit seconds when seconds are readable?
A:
10,59
